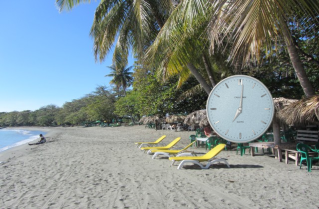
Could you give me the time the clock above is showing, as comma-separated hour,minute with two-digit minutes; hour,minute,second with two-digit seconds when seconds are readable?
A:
7,01
